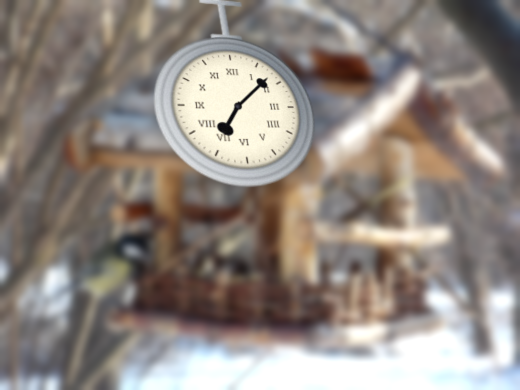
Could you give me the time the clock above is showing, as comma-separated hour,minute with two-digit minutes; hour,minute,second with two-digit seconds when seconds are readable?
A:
7,08
